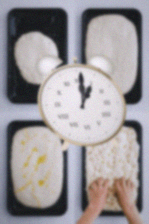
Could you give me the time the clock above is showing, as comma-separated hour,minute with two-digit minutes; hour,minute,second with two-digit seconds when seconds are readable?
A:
1,01
